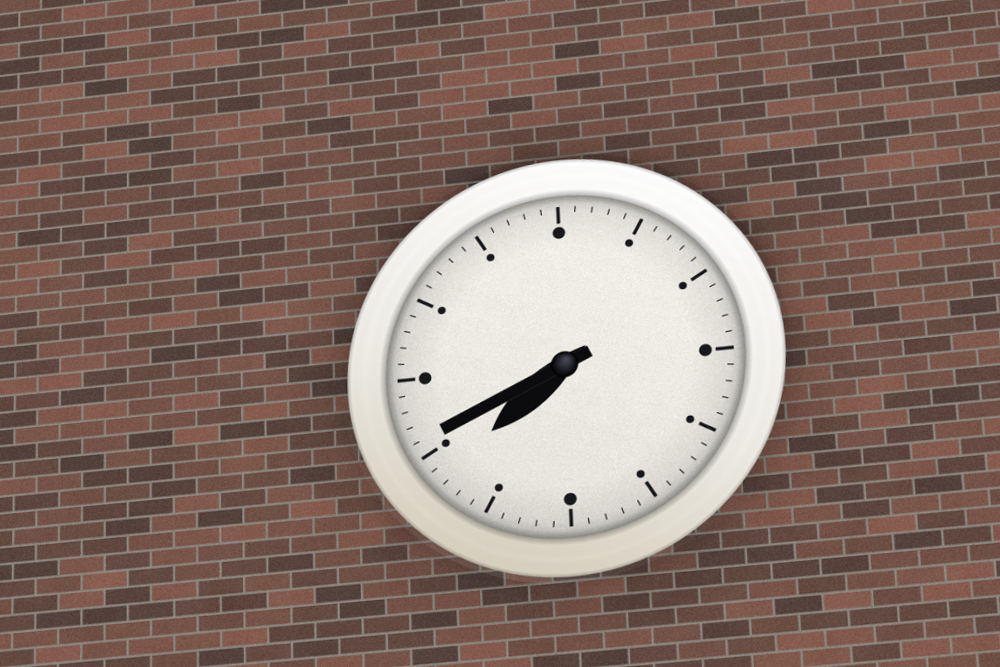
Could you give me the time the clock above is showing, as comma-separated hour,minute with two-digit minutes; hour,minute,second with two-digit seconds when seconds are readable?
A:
7,41
